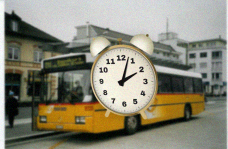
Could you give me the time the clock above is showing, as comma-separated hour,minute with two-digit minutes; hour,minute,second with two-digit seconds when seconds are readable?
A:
2,03
